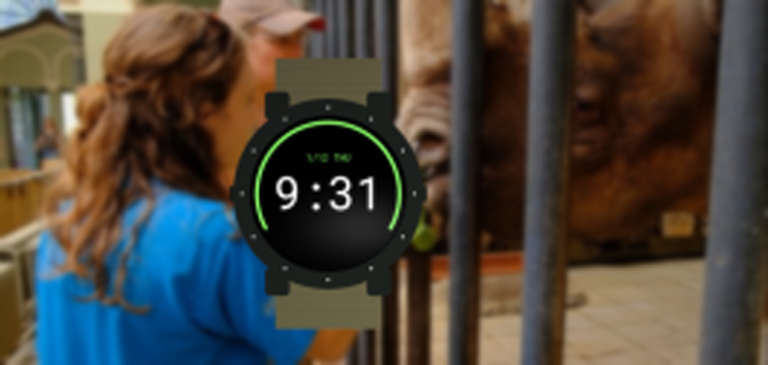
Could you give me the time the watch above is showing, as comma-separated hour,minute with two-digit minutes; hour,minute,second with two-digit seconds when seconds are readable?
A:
9,31
